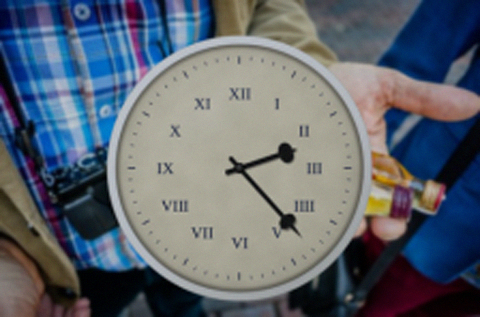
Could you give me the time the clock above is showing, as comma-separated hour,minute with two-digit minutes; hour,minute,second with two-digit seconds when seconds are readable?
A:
2,23
